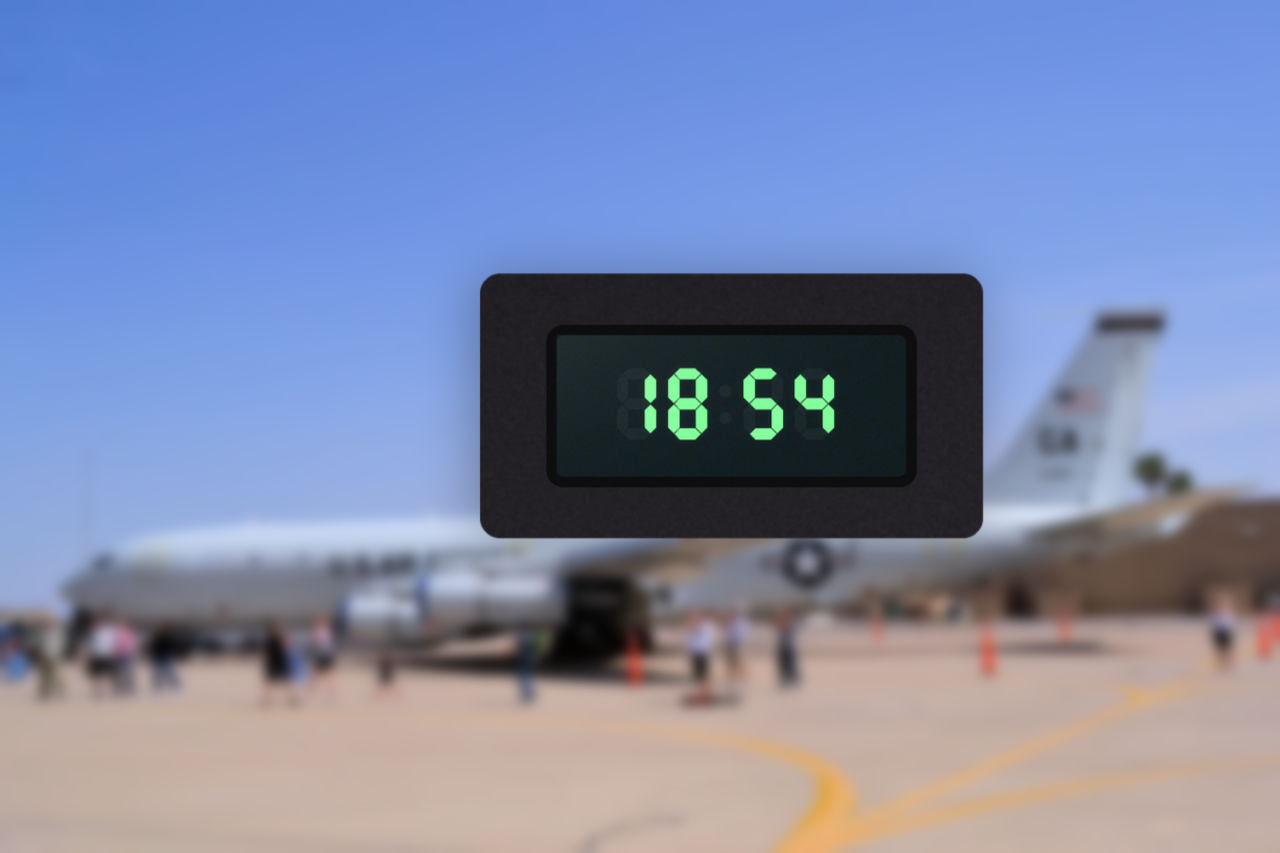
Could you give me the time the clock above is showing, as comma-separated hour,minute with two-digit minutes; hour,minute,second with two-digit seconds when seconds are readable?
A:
18,54
